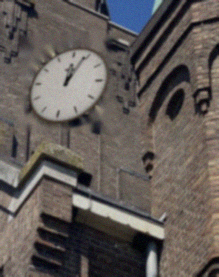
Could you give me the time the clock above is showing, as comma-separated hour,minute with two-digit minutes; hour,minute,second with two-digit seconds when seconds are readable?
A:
12,04
